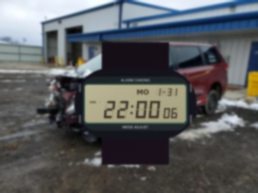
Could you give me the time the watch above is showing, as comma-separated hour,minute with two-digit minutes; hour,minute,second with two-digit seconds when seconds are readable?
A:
22,00,06
